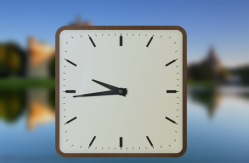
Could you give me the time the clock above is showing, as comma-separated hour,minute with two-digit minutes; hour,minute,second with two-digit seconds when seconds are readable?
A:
9,44
